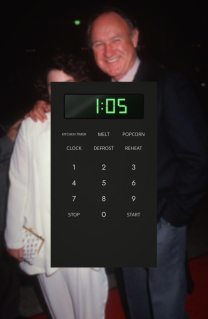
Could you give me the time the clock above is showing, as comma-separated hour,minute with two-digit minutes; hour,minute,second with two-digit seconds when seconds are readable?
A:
1,05
